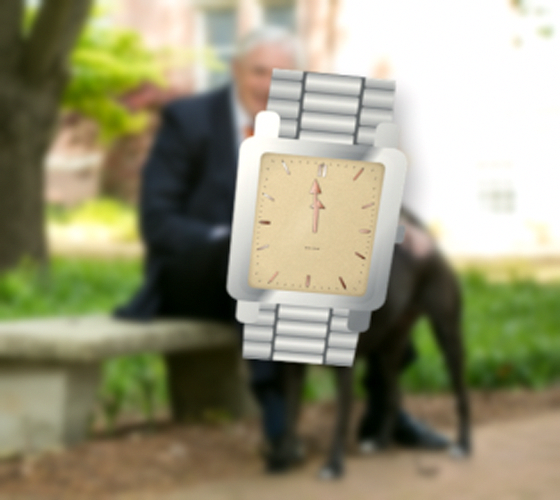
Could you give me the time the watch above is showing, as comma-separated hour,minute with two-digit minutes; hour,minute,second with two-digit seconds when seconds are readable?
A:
11,59
